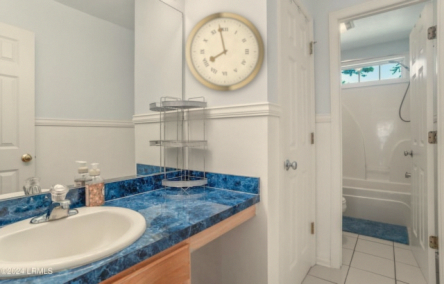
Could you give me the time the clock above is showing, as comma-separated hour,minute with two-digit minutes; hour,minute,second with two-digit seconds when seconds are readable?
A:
7,58
